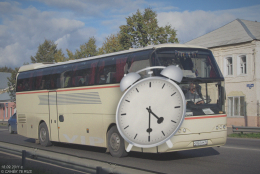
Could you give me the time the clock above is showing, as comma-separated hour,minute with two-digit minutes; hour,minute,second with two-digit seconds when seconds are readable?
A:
4,30
